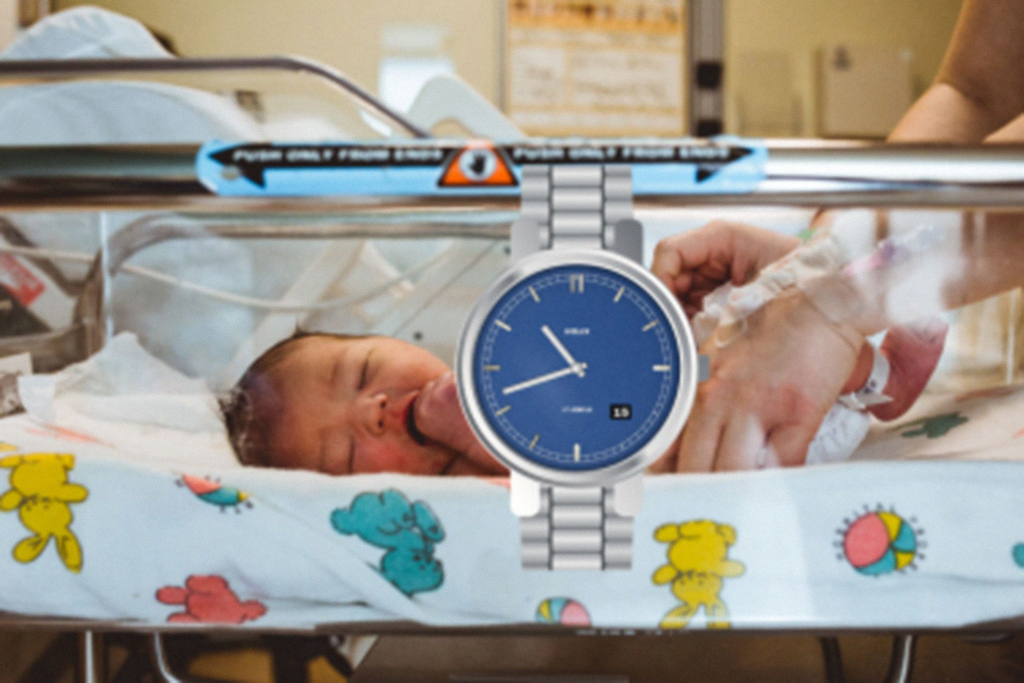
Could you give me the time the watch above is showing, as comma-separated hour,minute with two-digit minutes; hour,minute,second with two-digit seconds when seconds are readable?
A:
10,42
